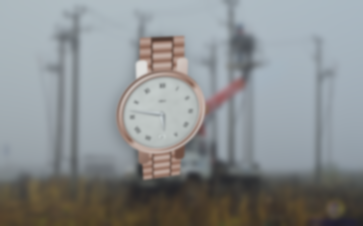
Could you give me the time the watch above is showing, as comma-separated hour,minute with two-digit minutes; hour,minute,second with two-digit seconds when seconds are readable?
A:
5,47
